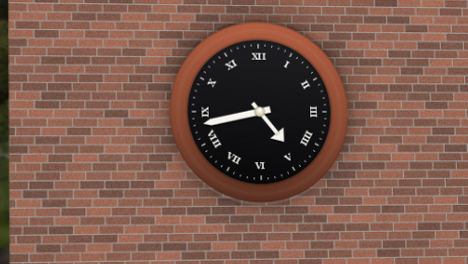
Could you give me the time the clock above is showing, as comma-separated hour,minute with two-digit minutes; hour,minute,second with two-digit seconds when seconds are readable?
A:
4,43
